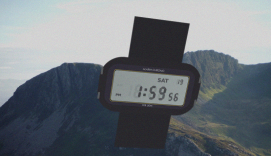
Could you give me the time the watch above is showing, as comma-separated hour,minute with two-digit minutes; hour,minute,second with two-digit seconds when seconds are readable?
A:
1,59,56
